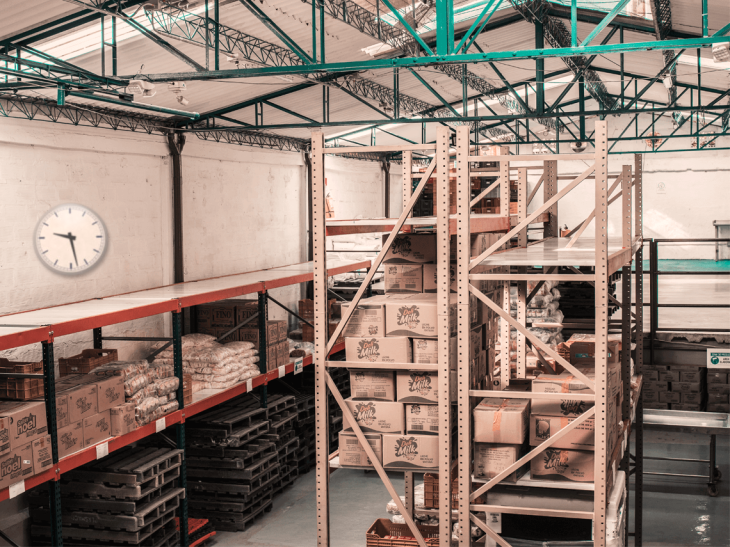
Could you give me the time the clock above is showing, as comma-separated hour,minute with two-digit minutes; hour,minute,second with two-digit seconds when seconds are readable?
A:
9,28
